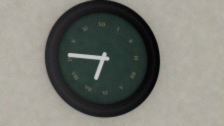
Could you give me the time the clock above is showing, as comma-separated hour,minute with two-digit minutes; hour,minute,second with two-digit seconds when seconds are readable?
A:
6,46
